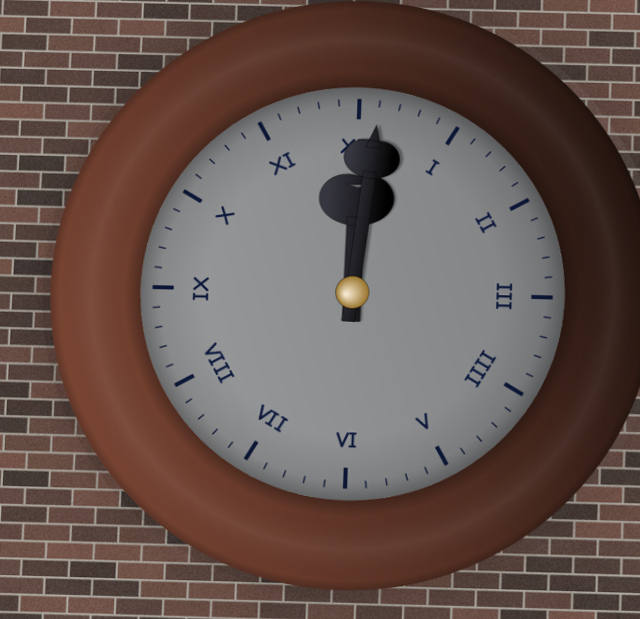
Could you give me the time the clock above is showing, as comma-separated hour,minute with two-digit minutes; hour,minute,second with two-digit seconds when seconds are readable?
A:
12,01
